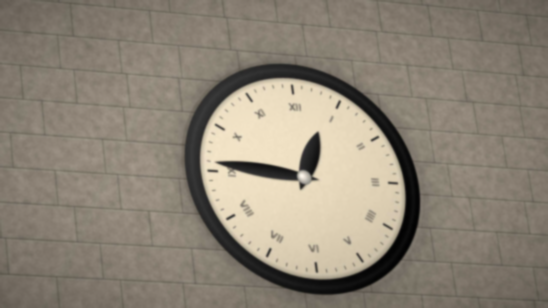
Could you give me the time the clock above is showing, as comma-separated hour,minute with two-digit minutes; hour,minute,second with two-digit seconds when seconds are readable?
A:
12,46
